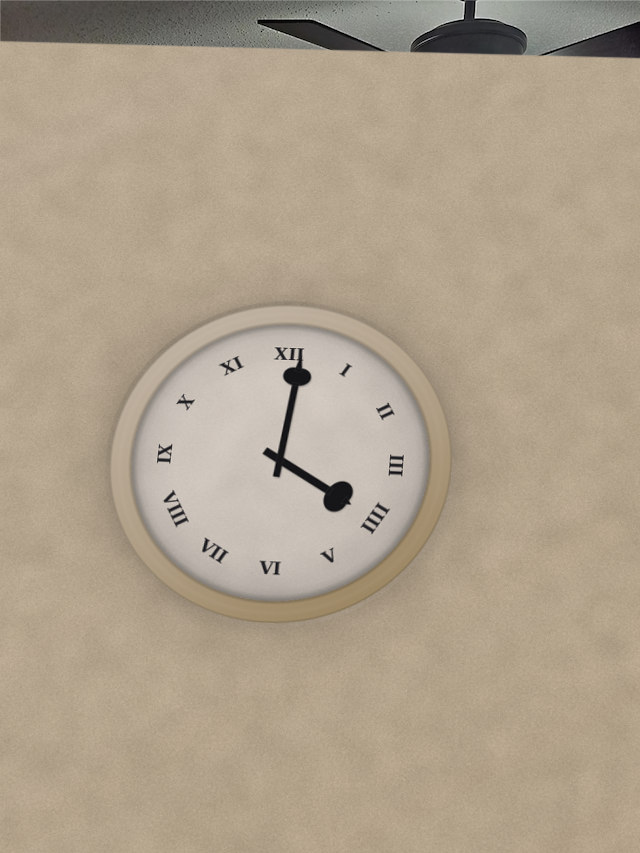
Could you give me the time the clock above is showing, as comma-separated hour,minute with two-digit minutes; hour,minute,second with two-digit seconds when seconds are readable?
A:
4,01
